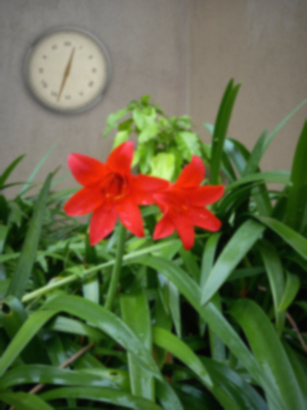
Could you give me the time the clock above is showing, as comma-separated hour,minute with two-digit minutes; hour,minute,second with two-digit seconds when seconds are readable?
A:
12,33
